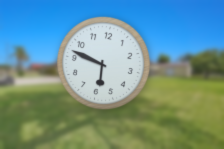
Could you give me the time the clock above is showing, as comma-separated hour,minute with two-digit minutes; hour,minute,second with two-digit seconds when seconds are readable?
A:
5,47
